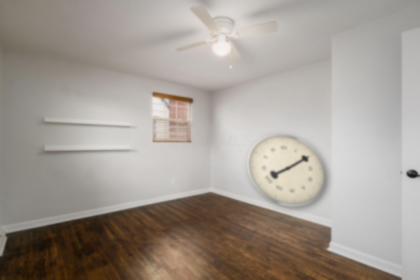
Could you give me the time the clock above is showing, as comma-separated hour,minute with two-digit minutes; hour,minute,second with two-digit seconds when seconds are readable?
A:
8,10
